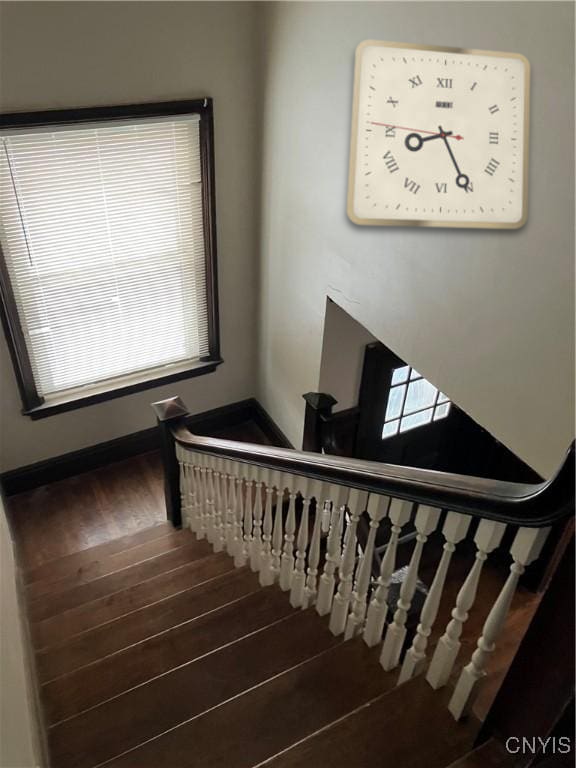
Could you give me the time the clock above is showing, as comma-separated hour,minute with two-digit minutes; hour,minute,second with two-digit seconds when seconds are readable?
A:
8,25,46
